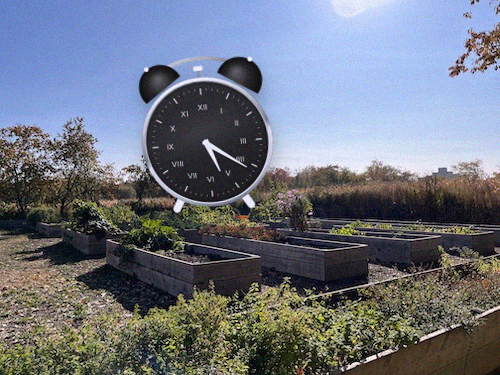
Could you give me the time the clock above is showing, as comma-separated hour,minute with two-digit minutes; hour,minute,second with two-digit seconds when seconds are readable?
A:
5,21
